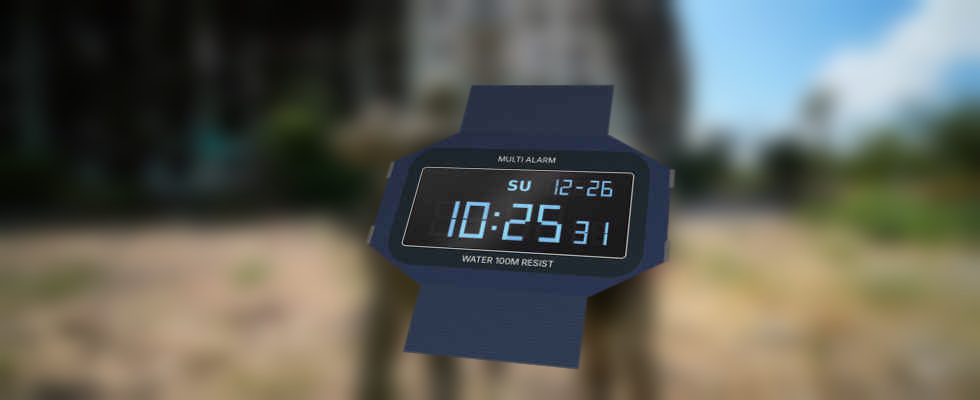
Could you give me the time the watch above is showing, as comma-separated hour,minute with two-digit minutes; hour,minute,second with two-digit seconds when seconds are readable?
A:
10,25,31
